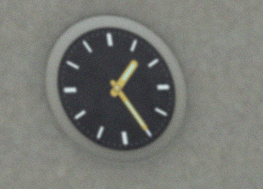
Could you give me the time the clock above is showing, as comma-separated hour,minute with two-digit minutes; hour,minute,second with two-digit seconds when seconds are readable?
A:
1,25
